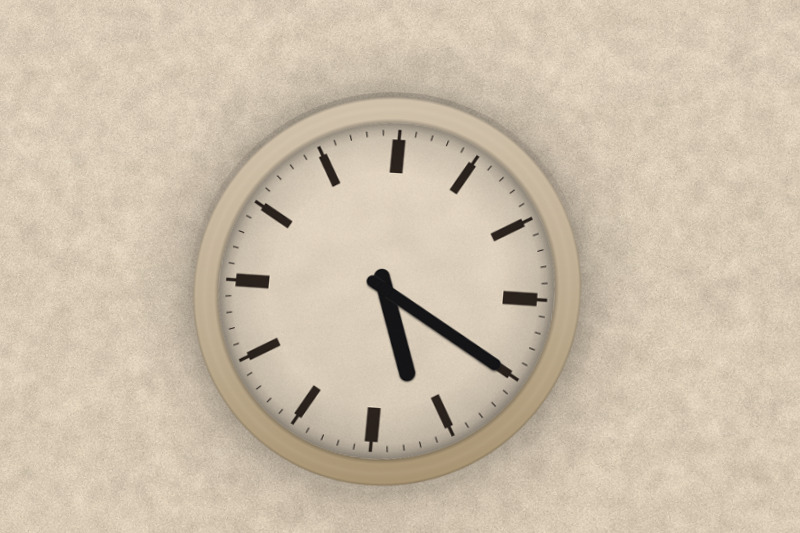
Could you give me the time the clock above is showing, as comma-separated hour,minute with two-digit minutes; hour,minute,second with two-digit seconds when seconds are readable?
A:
5,20
